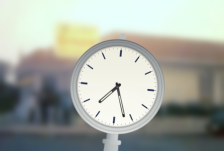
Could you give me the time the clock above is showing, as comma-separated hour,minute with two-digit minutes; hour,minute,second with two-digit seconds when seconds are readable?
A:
7,27
